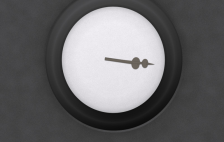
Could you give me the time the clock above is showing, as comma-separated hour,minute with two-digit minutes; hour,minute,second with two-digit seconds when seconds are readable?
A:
3,16
